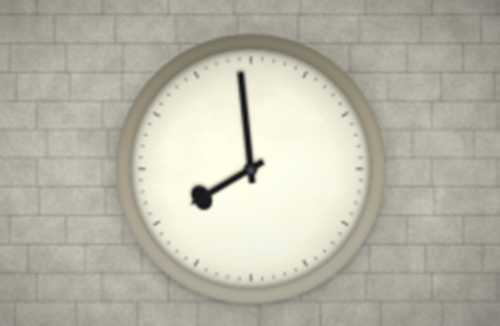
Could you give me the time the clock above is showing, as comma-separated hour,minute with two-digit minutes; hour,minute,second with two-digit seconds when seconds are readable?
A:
7,59
